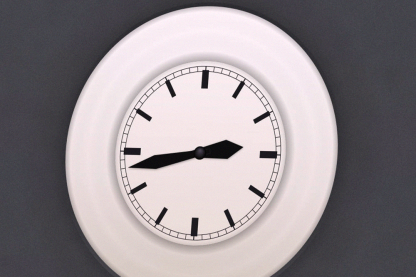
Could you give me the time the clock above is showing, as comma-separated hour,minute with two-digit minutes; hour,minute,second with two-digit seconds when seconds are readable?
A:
2,43
